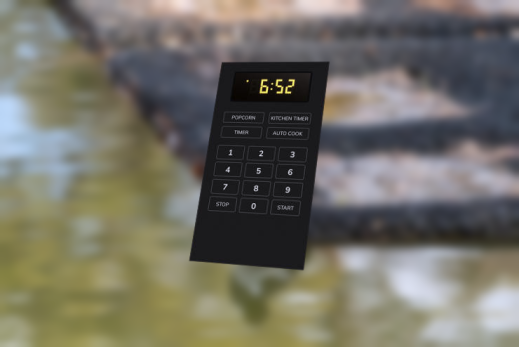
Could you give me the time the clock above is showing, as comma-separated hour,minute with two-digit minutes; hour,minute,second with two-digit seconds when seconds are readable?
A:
6,52
